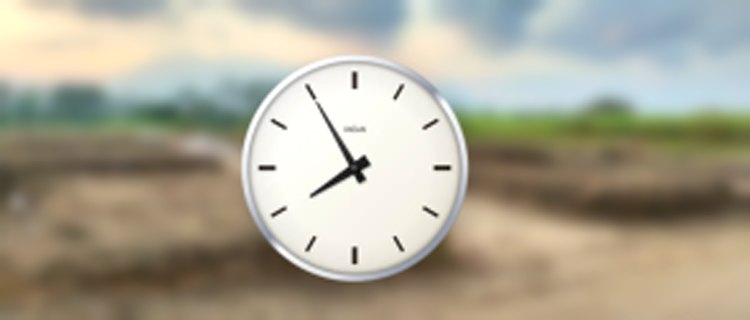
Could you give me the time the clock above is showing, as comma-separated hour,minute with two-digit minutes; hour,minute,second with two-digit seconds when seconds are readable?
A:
7,55
